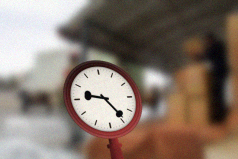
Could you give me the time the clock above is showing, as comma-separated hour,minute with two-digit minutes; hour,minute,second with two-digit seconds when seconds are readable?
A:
9,24
